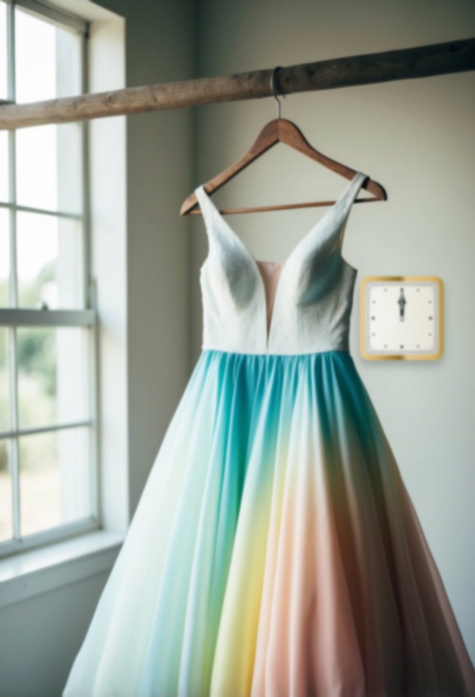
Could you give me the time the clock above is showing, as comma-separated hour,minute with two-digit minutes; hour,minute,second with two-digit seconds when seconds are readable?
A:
12,00
